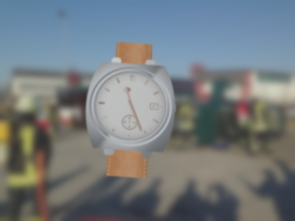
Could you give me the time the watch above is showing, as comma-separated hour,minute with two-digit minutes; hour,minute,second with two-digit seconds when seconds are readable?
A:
11,26
